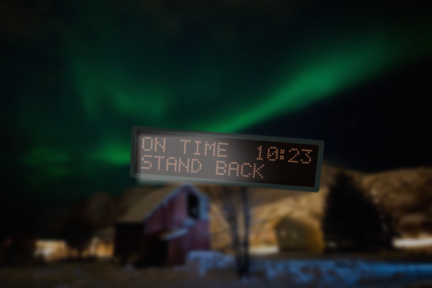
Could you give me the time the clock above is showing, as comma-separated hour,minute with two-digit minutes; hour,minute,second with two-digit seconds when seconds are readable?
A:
10,23
